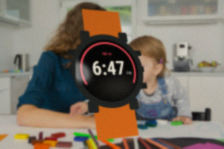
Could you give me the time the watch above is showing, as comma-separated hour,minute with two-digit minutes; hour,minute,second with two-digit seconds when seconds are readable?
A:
6,47
